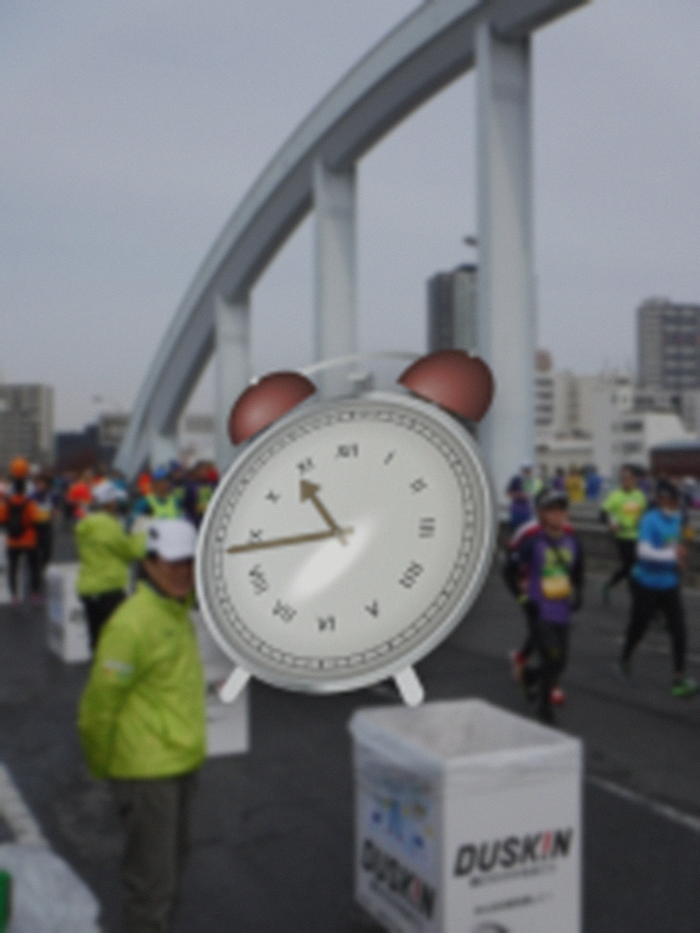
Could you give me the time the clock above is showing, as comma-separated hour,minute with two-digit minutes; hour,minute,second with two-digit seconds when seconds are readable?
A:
10,44
